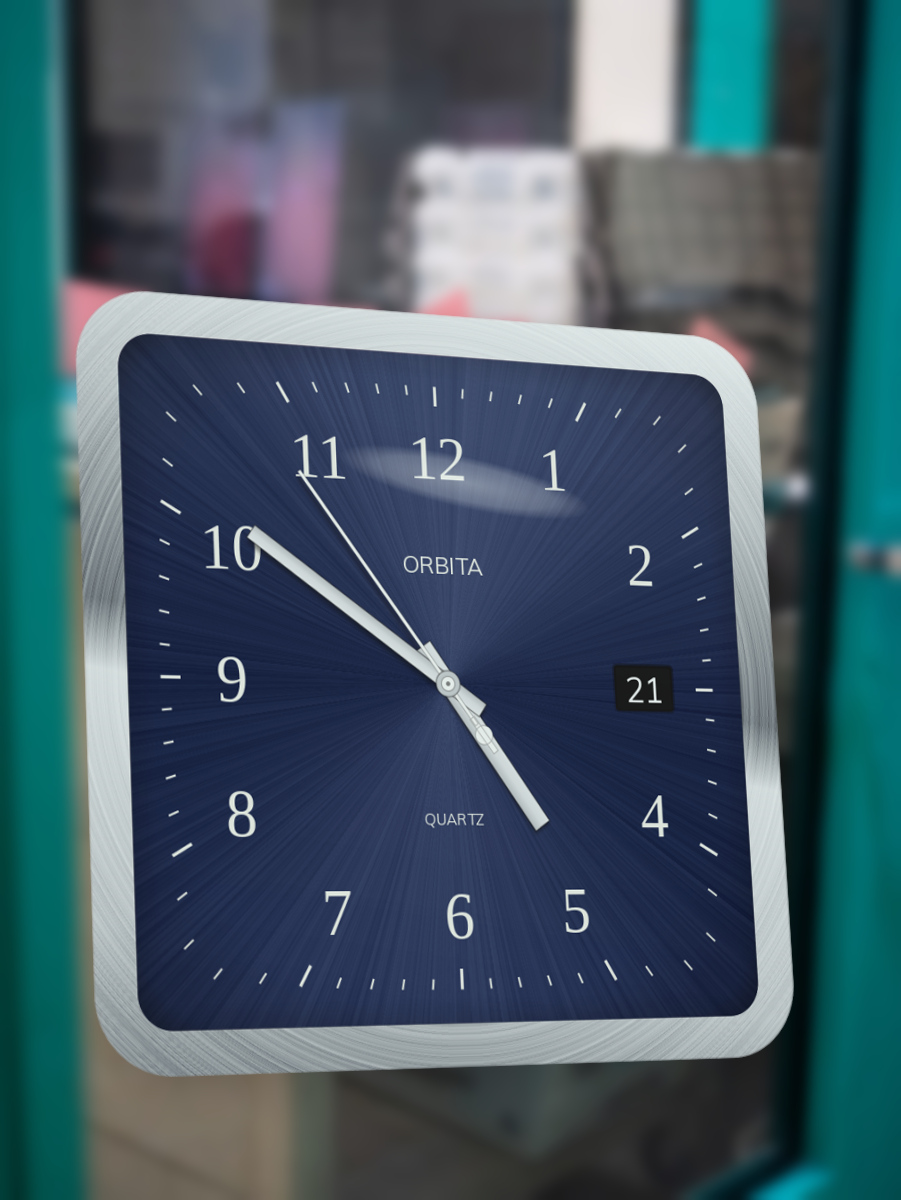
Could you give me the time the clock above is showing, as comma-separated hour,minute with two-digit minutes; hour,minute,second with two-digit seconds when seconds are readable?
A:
4,50,54
